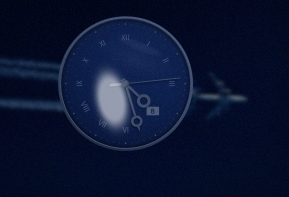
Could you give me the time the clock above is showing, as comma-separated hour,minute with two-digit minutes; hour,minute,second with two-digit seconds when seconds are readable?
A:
4,27,14
